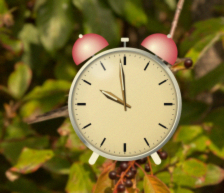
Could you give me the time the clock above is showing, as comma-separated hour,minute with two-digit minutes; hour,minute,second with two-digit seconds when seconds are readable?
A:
9,59
